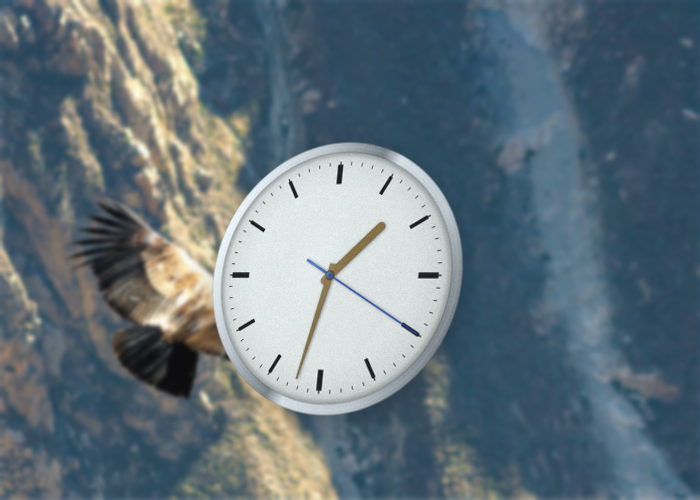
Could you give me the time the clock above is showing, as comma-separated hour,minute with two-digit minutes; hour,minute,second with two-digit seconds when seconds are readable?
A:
1,32,20
